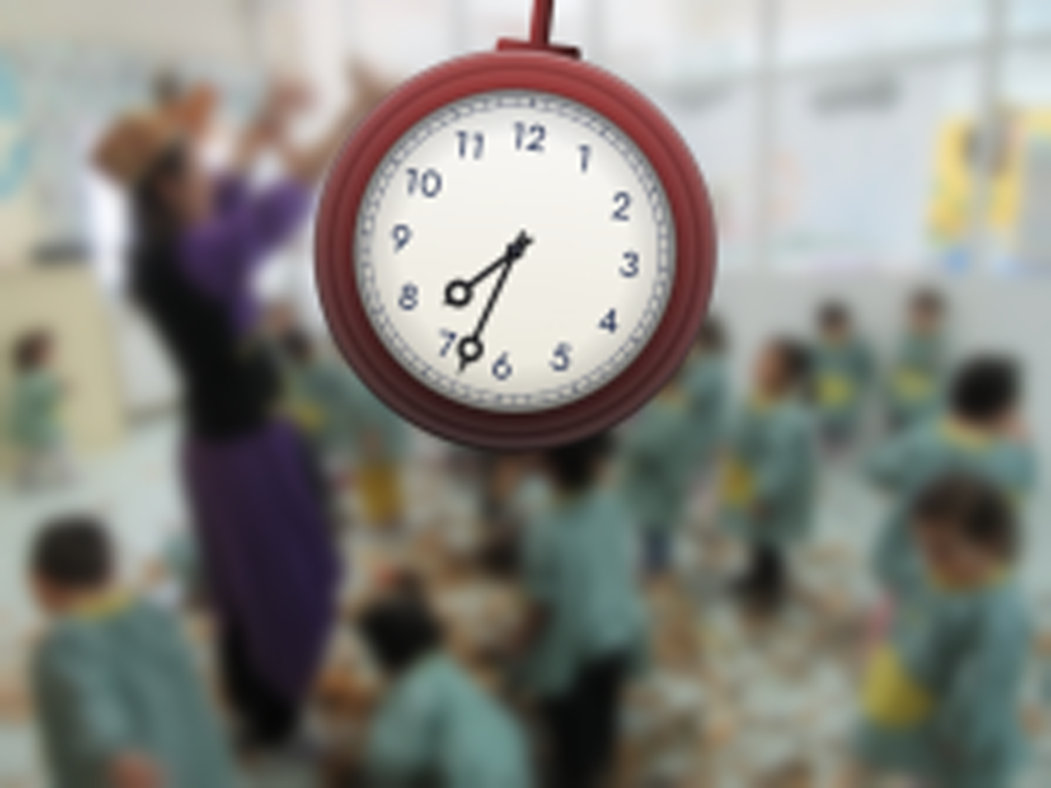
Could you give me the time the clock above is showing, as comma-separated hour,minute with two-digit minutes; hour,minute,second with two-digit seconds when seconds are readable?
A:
7,33
